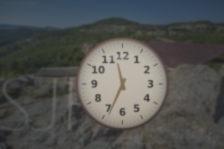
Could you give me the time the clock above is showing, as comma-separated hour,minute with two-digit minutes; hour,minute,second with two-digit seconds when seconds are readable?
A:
11,34
